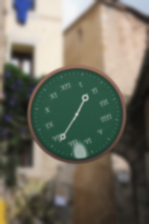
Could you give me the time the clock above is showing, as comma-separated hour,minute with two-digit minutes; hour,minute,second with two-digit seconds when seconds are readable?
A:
1,39
